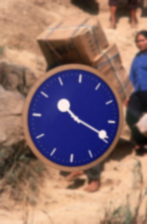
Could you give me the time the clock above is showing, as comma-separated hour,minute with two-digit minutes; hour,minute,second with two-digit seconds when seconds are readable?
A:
10,19
